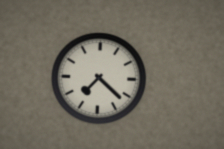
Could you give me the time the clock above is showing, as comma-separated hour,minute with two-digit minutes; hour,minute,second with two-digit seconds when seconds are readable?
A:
7,22
